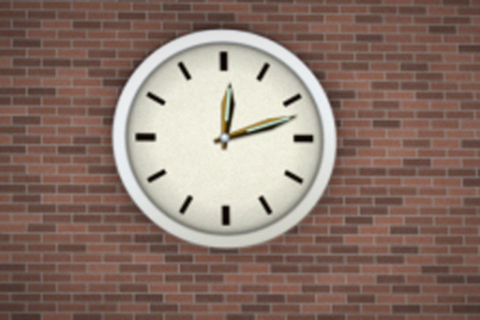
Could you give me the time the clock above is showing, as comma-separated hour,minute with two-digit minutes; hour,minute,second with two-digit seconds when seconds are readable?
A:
12,12
